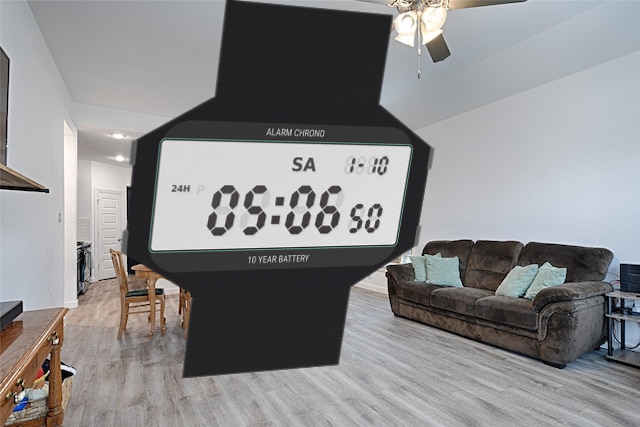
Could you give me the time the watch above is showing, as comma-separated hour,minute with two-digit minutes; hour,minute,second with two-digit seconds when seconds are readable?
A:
5,06,50
